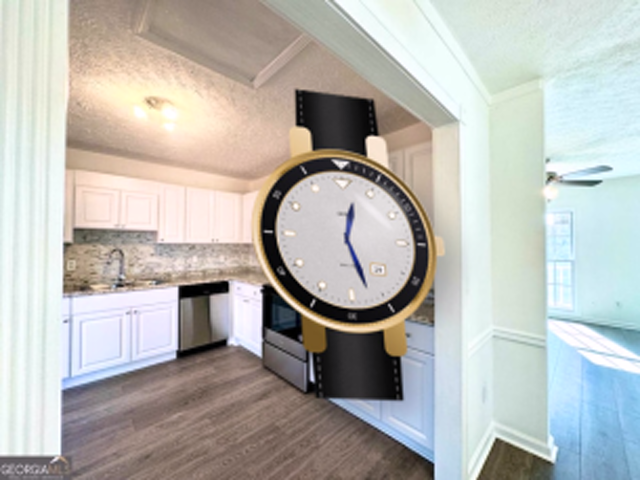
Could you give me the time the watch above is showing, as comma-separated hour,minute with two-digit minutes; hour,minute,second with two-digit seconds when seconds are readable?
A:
12,27
